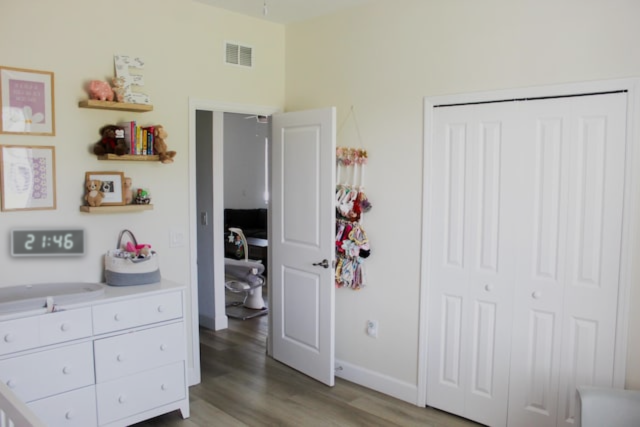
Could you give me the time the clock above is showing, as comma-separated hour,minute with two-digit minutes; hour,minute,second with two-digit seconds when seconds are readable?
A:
21,46
